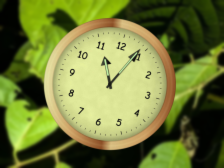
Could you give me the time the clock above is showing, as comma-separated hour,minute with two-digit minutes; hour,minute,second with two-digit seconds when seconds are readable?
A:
11,04
